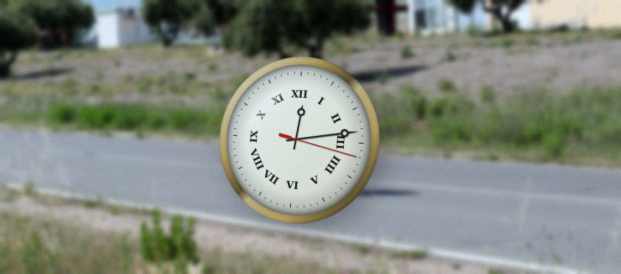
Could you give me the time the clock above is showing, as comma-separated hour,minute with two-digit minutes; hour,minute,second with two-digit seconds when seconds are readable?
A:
12,13,17
